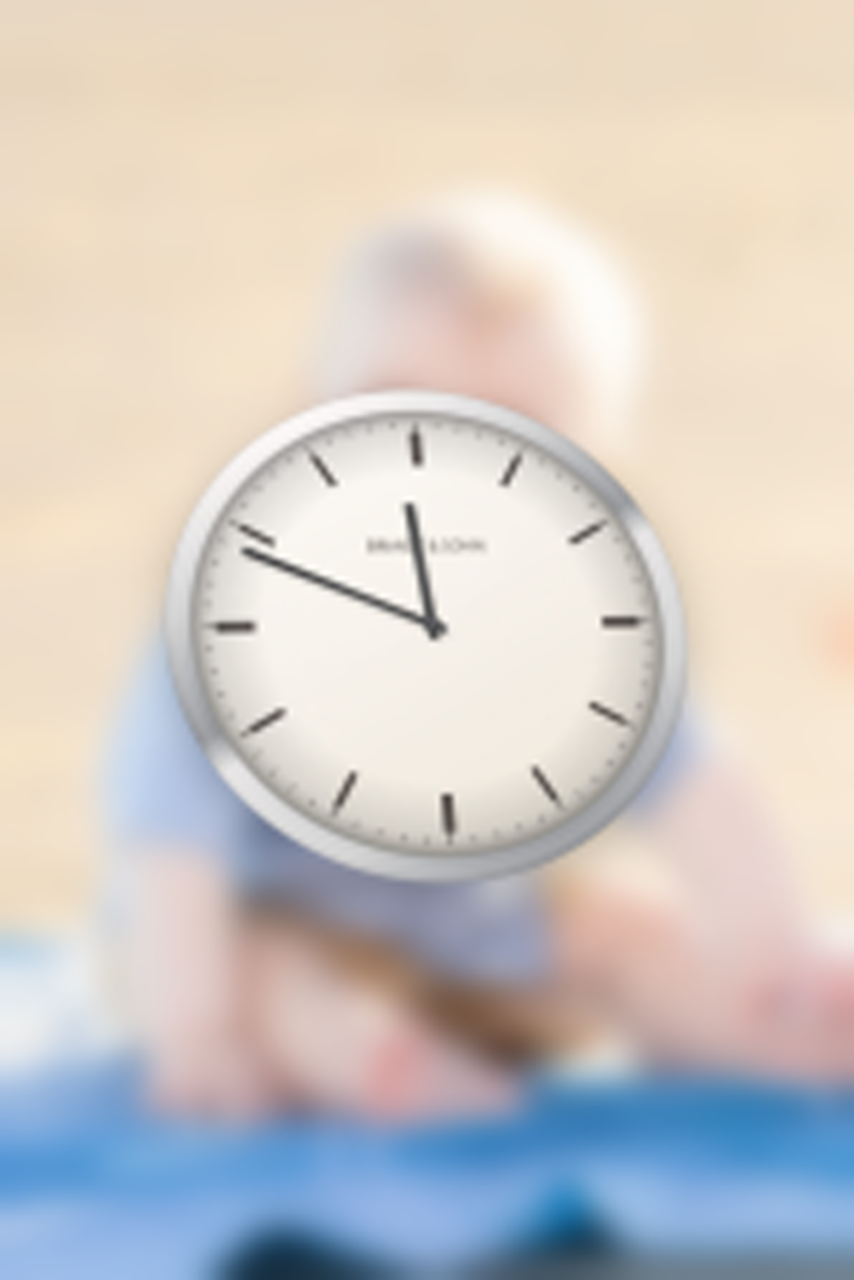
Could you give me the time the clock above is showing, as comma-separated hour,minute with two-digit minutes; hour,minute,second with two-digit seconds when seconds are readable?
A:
11,49
